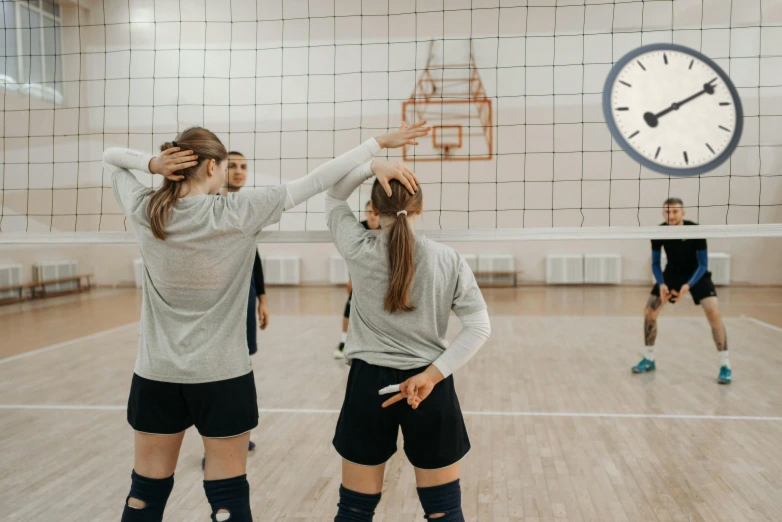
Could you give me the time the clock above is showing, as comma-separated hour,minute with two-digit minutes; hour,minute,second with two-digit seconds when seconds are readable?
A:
8,11
